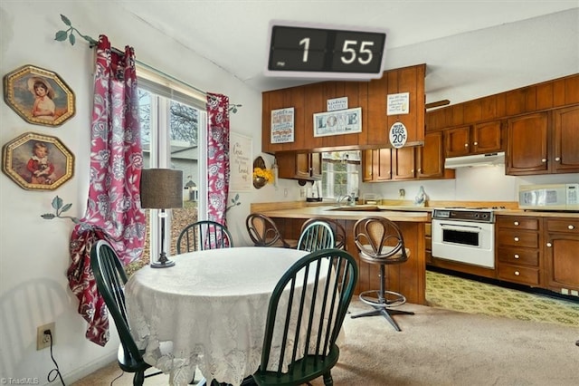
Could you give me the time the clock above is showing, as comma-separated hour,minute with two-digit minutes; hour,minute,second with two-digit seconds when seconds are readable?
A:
1,55
